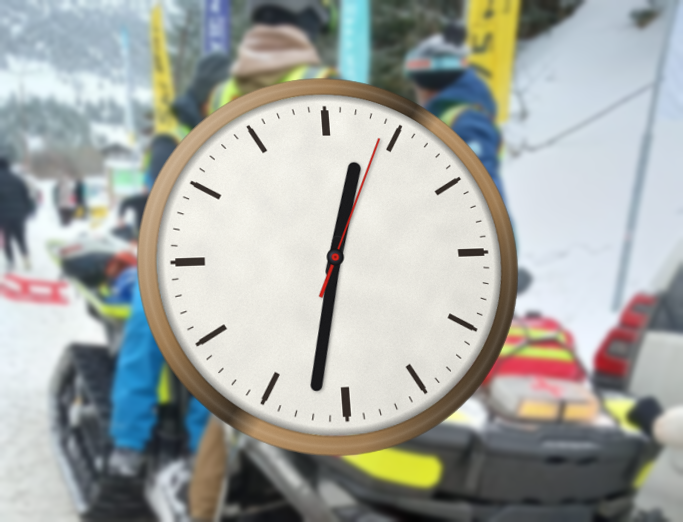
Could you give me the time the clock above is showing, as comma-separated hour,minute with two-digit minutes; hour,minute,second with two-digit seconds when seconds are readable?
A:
12,32,04
